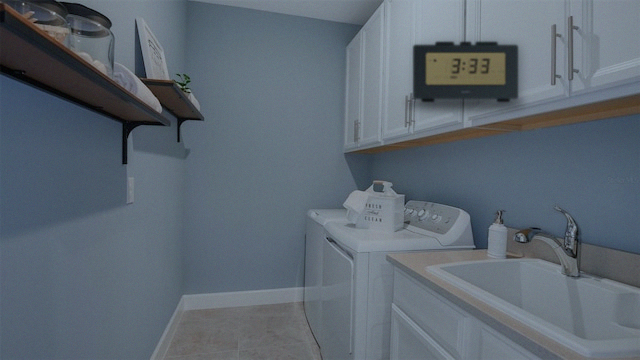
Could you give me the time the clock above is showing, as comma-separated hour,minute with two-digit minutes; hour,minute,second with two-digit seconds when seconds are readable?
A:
3,33
